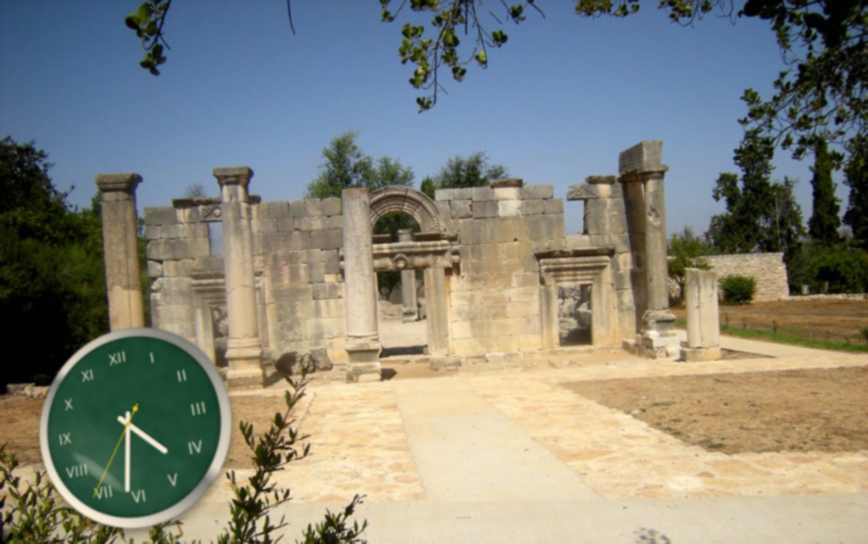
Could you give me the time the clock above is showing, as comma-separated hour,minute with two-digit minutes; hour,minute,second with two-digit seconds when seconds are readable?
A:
4,31,36
